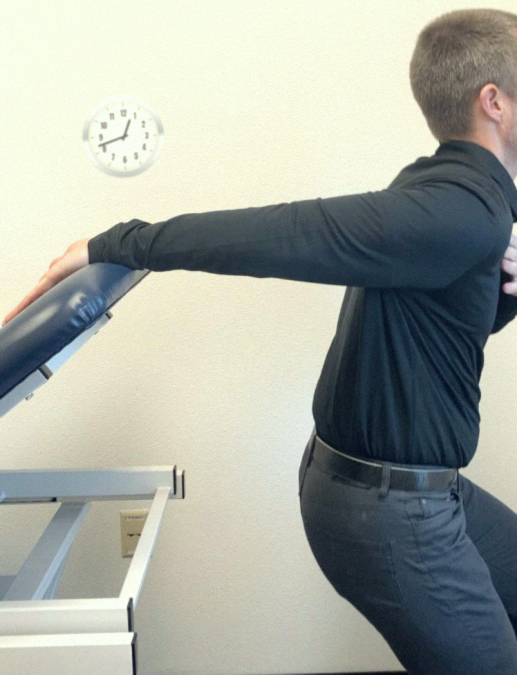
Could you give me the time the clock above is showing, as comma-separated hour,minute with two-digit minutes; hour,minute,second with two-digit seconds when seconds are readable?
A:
12,42
